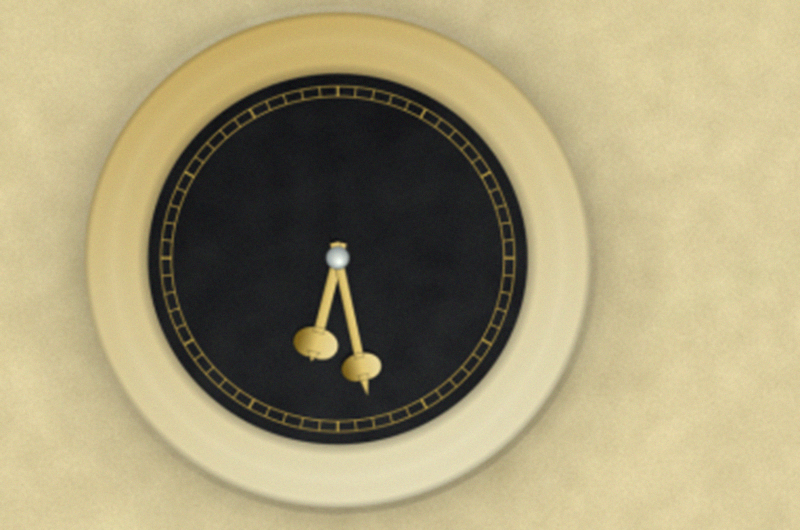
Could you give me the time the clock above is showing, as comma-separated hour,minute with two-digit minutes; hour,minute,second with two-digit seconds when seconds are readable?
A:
6,28
